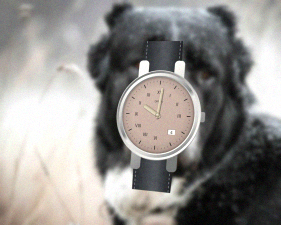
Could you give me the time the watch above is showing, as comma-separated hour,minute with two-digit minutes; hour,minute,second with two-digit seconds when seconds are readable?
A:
10,01
